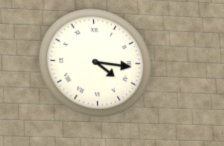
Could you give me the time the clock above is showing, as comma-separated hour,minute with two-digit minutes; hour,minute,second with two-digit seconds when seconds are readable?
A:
4,16
